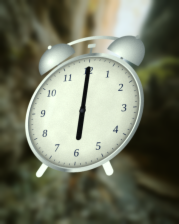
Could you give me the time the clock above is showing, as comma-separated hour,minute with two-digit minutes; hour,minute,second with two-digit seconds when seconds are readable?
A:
6,00
